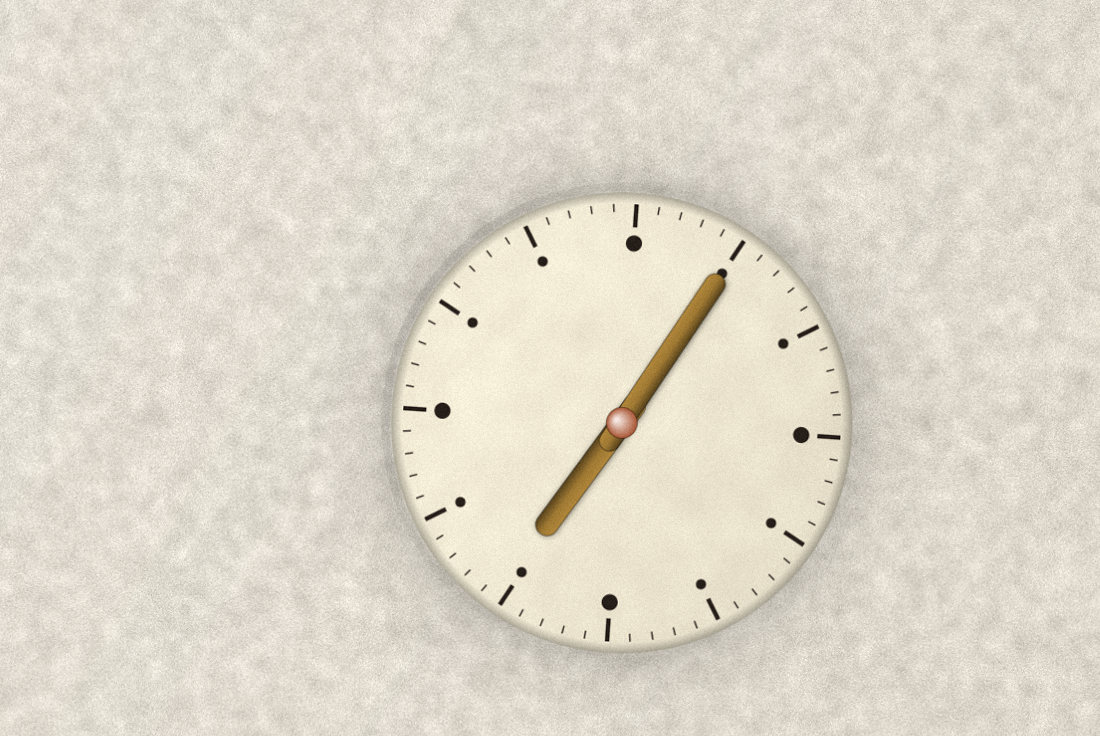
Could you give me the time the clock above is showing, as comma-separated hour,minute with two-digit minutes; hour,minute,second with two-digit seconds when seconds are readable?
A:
7,05
